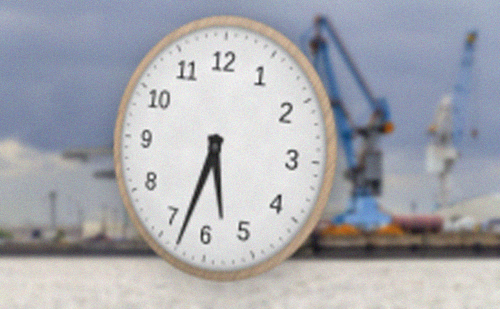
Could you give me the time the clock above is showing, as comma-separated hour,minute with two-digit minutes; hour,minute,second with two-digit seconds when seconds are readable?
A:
5,33
